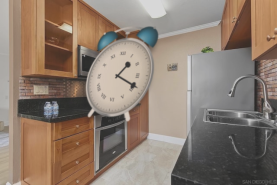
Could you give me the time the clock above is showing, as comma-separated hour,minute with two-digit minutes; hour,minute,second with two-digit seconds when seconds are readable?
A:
1,19
